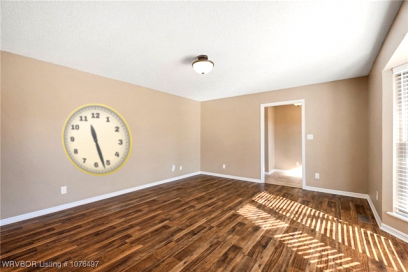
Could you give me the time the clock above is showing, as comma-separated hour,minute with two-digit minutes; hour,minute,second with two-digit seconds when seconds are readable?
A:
11,27
